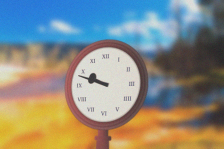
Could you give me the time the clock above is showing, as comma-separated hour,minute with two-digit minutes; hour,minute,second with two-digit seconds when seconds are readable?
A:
9,48
